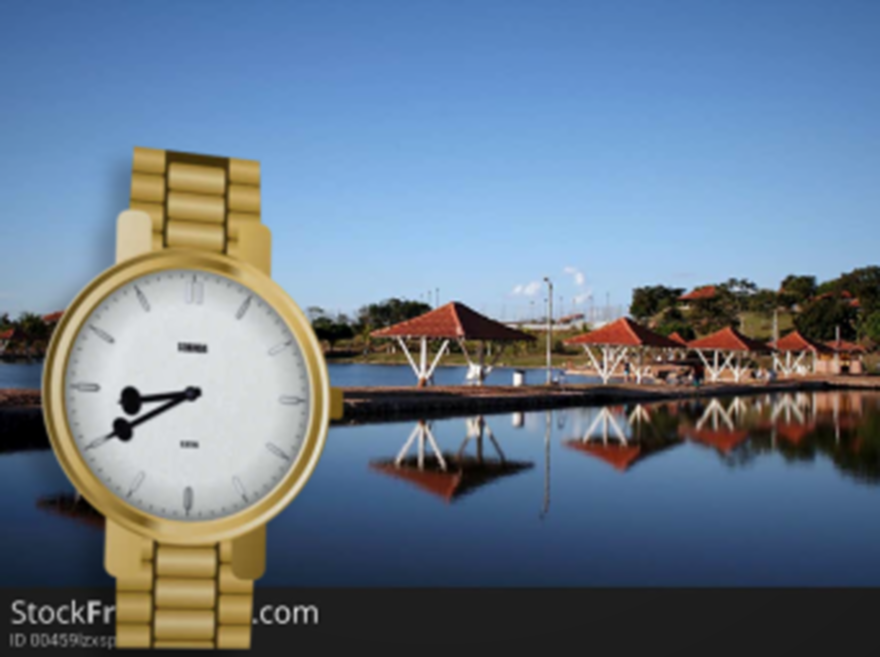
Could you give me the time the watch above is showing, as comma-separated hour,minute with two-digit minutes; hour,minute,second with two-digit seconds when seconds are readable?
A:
8,40
